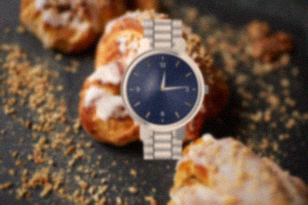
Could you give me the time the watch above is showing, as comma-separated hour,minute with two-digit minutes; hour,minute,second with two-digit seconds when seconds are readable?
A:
12,14
